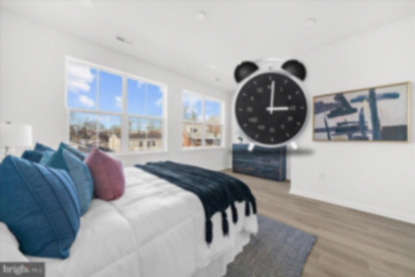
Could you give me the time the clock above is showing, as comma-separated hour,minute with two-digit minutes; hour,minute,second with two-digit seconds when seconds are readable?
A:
3,01
